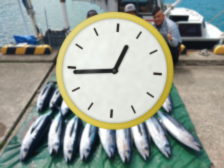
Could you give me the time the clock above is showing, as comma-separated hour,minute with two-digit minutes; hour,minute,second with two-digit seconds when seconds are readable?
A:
12,44
